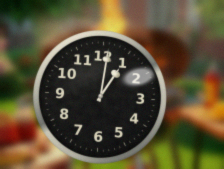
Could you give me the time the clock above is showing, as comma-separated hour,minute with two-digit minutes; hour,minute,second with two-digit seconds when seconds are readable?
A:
1,01
